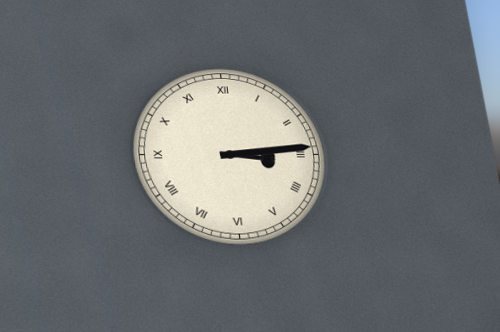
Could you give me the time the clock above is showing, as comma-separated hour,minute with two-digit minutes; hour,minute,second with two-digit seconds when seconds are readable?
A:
3,14
